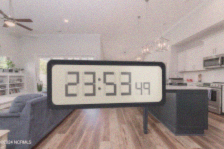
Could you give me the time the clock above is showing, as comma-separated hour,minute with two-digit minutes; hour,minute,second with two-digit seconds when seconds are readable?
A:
23,53,49
